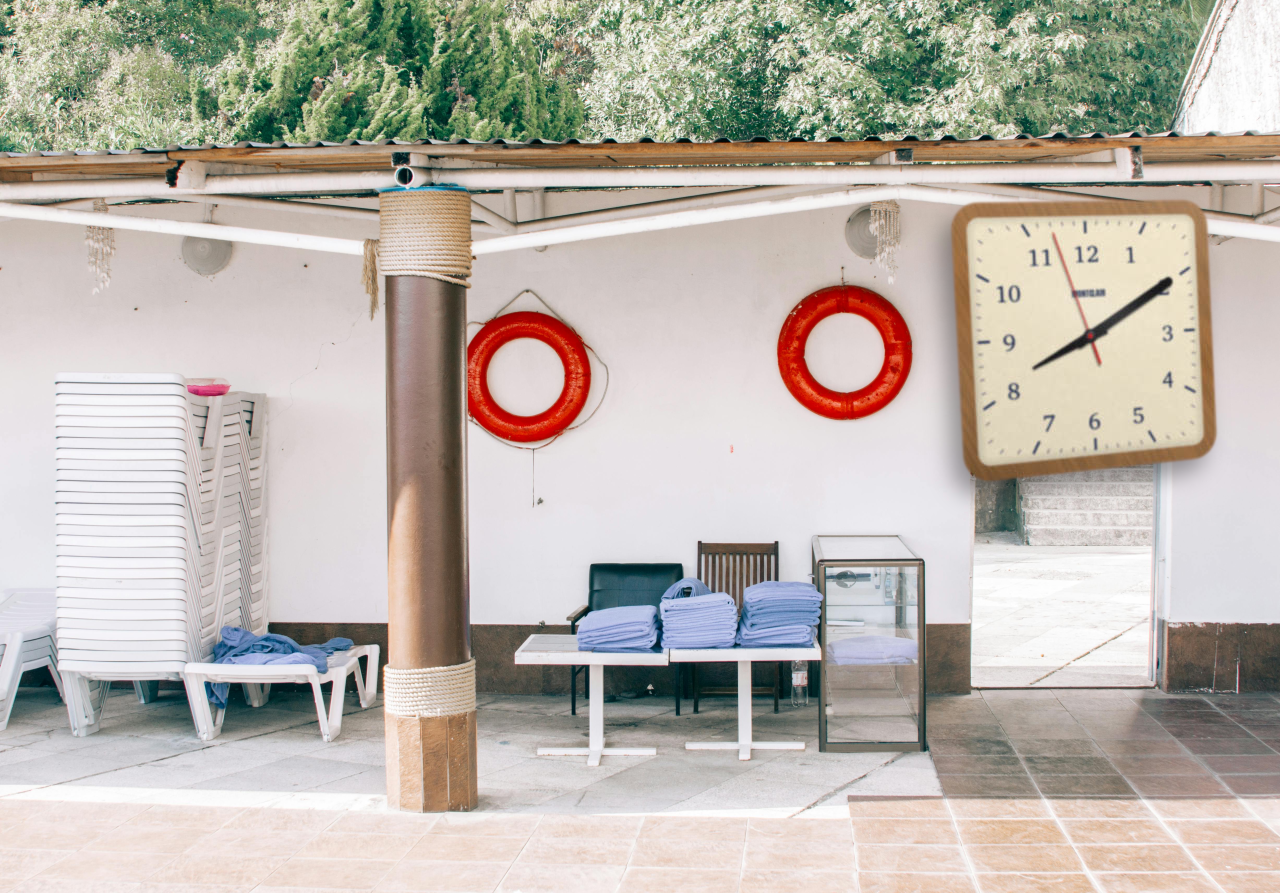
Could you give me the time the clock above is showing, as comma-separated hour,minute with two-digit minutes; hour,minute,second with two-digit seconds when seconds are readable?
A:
8,09,57
